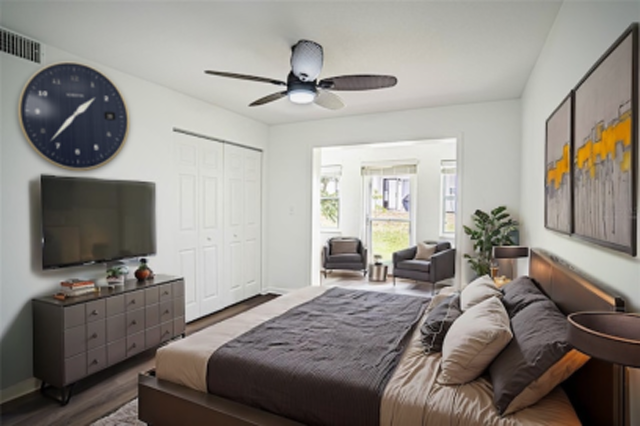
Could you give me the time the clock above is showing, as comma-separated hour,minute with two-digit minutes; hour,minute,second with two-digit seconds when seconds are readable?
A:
1,37
